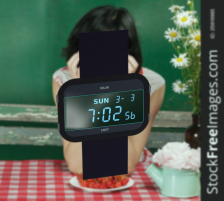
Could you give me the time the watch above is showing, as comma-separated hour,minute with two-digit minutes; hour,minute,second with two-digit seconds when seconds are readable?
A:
7,02,56
